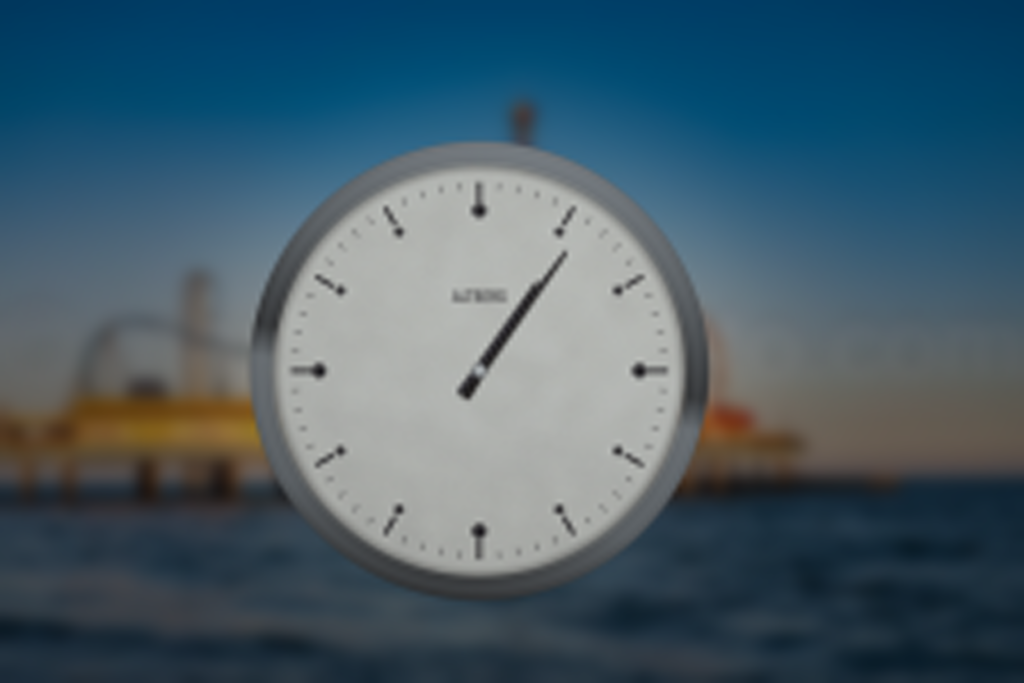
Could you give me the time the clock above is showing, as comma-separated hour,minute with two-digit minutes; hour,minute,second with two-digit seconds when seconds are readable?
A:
1,06
